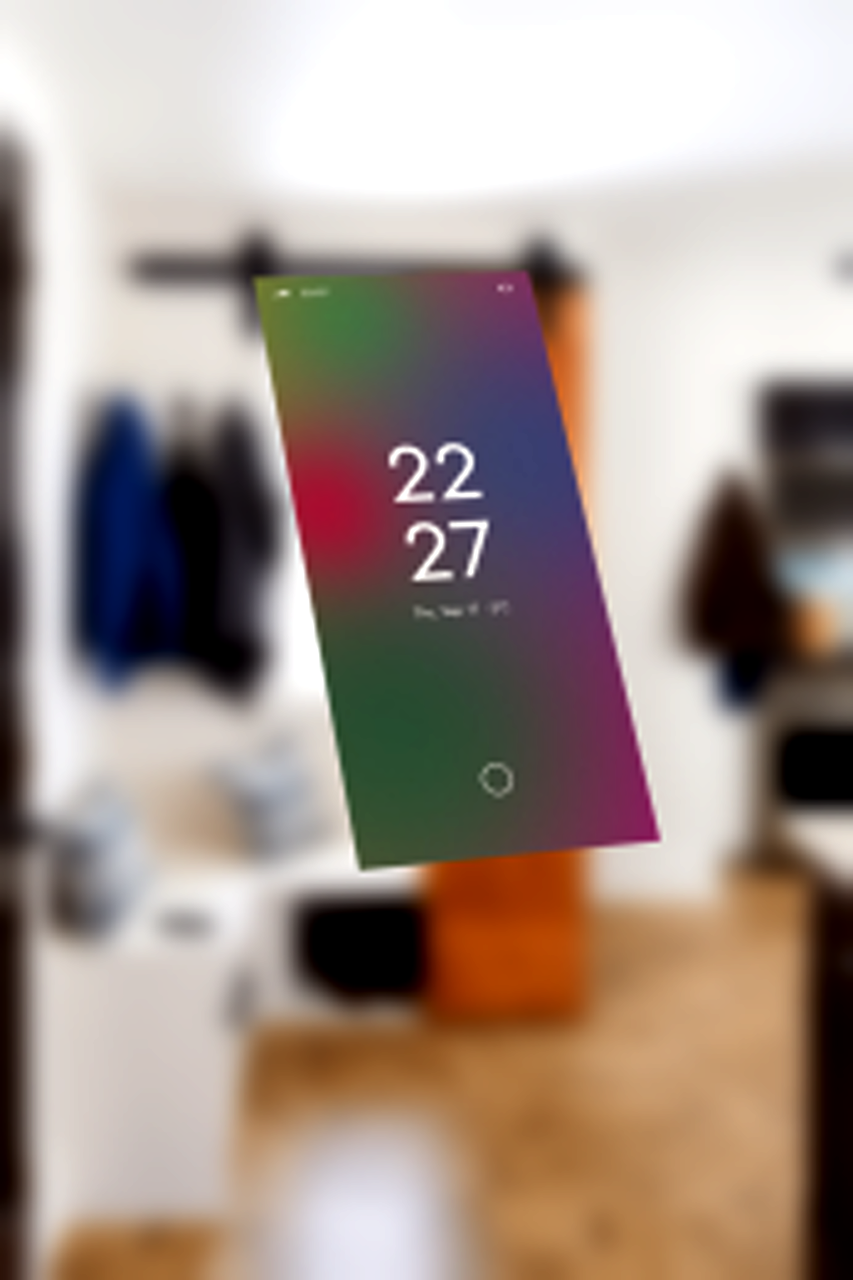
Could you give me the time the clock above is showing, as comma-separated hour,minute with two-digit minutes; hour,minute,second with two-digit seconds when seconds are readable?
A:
22,27
